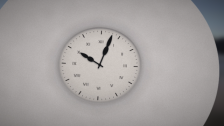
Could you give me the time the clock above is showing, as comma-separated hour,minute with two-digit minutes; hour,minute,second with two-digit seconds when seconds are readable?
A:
10,03
